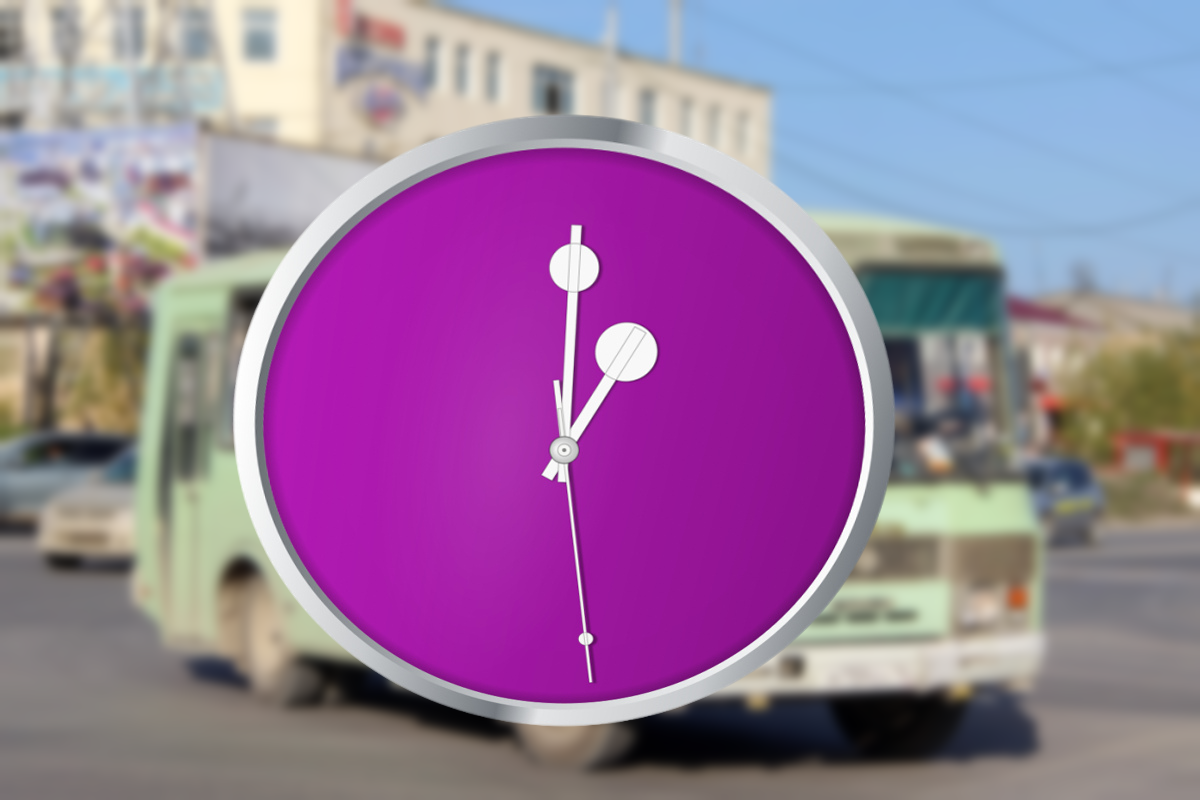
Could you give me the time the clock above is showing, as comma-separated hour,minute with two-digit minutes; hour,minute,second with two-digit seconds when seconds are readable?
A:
1,00,29
